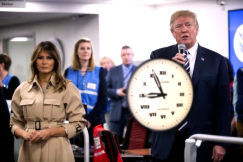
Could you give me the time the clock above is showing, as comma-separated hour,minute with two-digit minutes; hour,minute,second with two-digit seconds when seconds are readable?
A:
8,56
